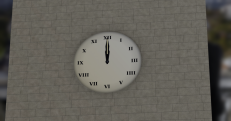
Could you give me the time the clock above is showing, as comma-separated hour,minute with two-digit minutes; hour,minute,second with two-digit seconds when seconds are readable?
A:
12,00
